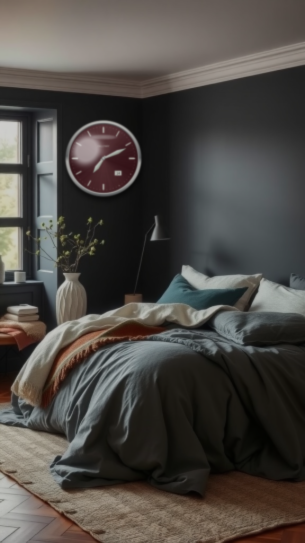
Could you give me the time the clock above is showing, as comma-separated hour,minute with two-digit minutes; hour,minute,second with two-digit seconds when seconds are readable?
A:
7,11
